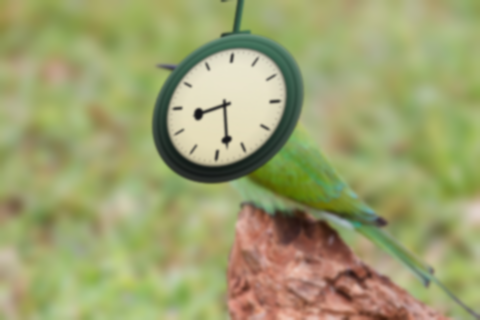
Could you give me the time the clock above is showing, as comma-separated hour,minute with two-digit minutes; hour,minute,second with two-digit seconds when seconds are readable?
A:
8,28
